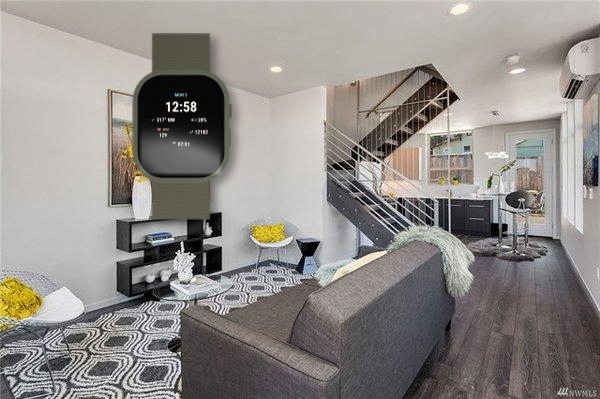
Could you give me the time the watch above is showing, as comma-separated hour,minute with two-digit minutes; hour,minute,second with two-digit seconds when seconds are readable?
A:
12,58
